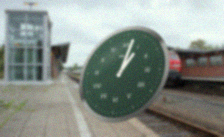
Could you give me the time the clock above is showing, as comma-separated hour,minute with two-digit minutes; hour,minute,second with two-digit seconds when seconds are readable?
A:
1,02
